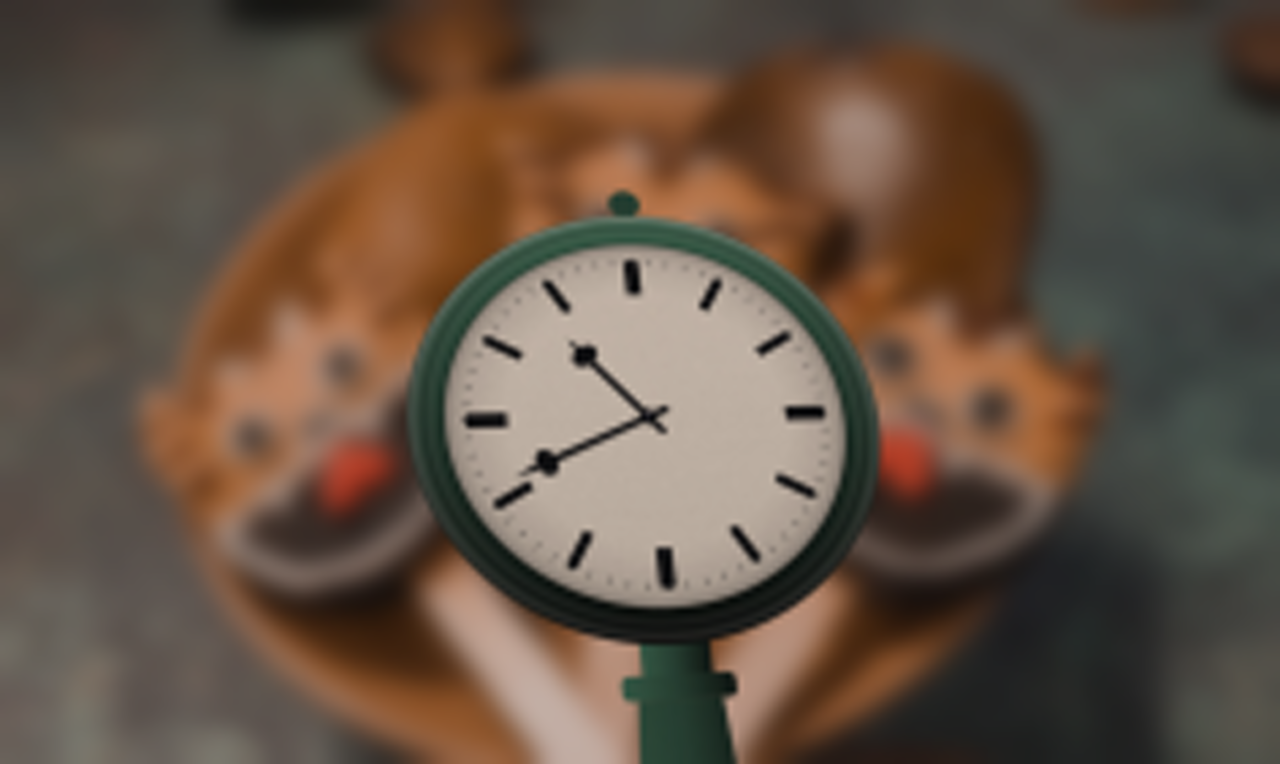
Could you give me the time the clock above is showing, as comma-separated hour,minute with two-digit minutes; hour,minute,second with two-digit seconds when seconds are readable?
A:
10,41
